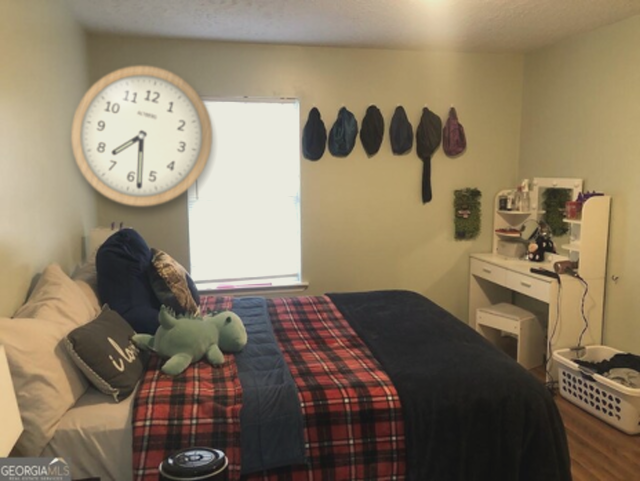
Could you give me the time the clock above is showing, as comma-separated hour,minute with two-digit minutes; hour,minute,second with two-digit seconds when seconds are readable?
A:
7,28
